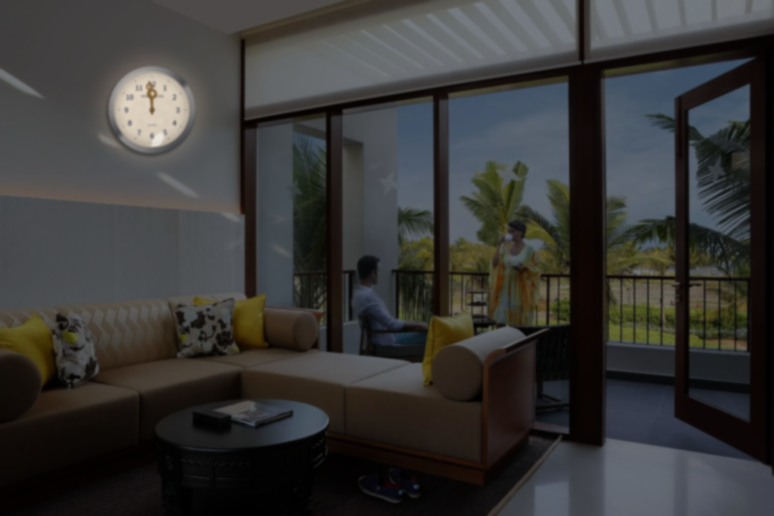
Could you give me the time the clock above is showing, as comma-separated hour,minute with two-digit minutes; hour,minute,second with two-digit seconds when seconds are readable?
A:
11,59
